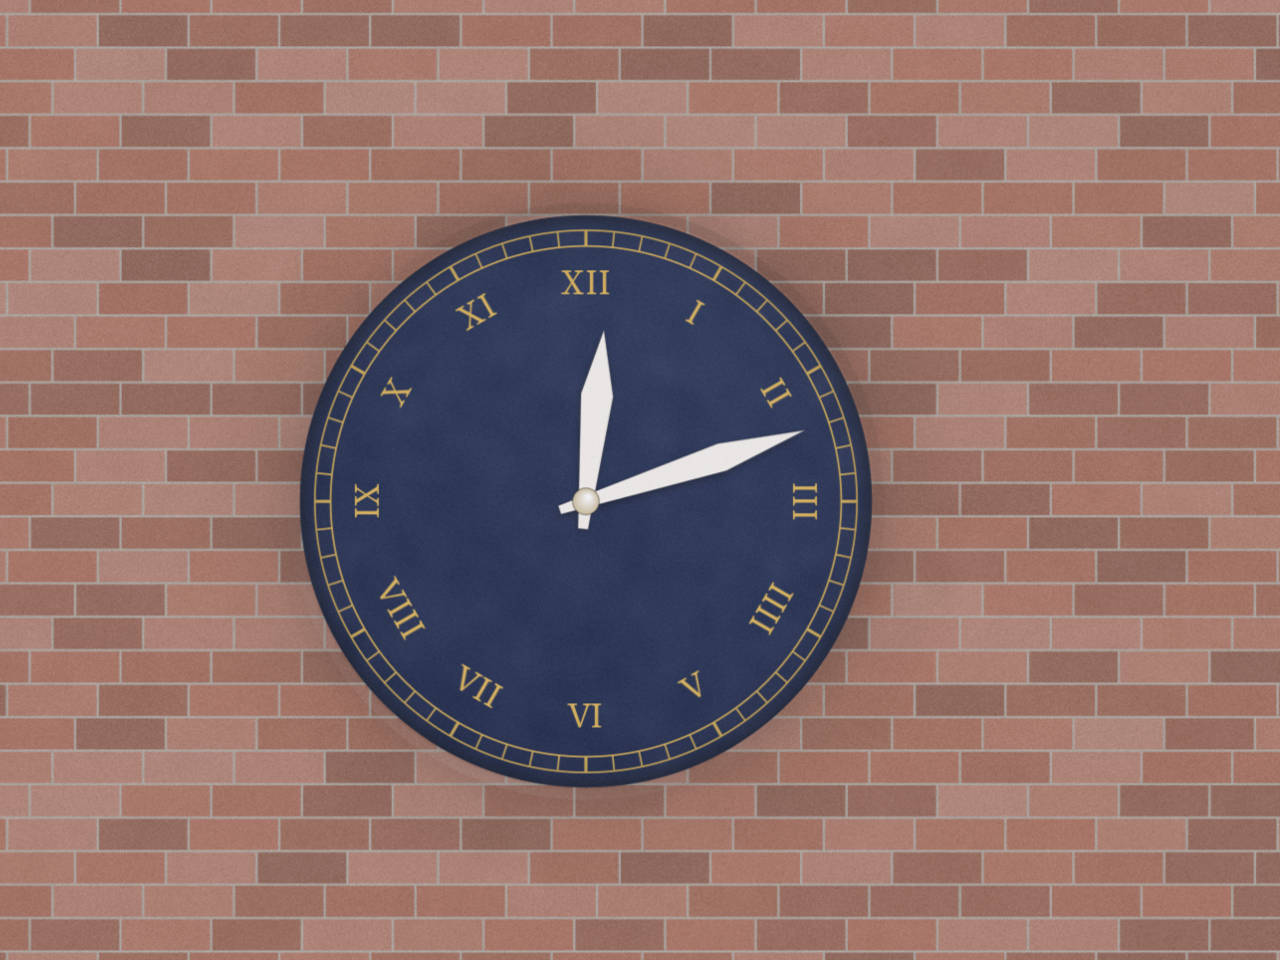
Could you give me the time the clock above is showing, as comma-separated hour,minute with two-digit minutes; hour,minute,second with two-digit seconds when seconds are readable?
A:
12,12
